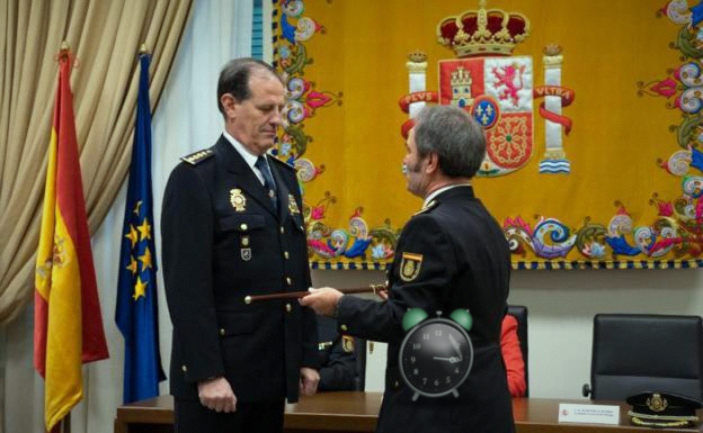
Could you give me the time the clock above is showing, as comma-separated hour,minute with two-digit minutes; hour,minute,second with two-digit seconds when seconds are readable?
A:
3,16
